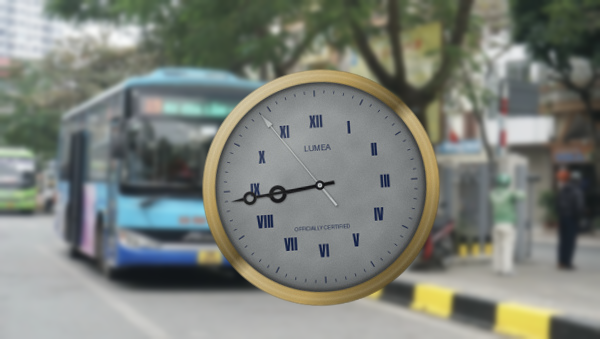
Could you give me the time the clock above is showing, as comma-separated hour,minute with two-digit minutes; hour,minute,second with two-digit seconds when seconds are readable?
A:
8,43,54
